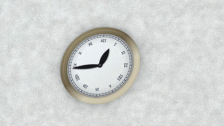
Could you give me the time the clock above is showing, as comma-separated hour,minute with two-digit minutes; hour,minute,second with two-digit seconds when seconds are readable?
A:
12,44
